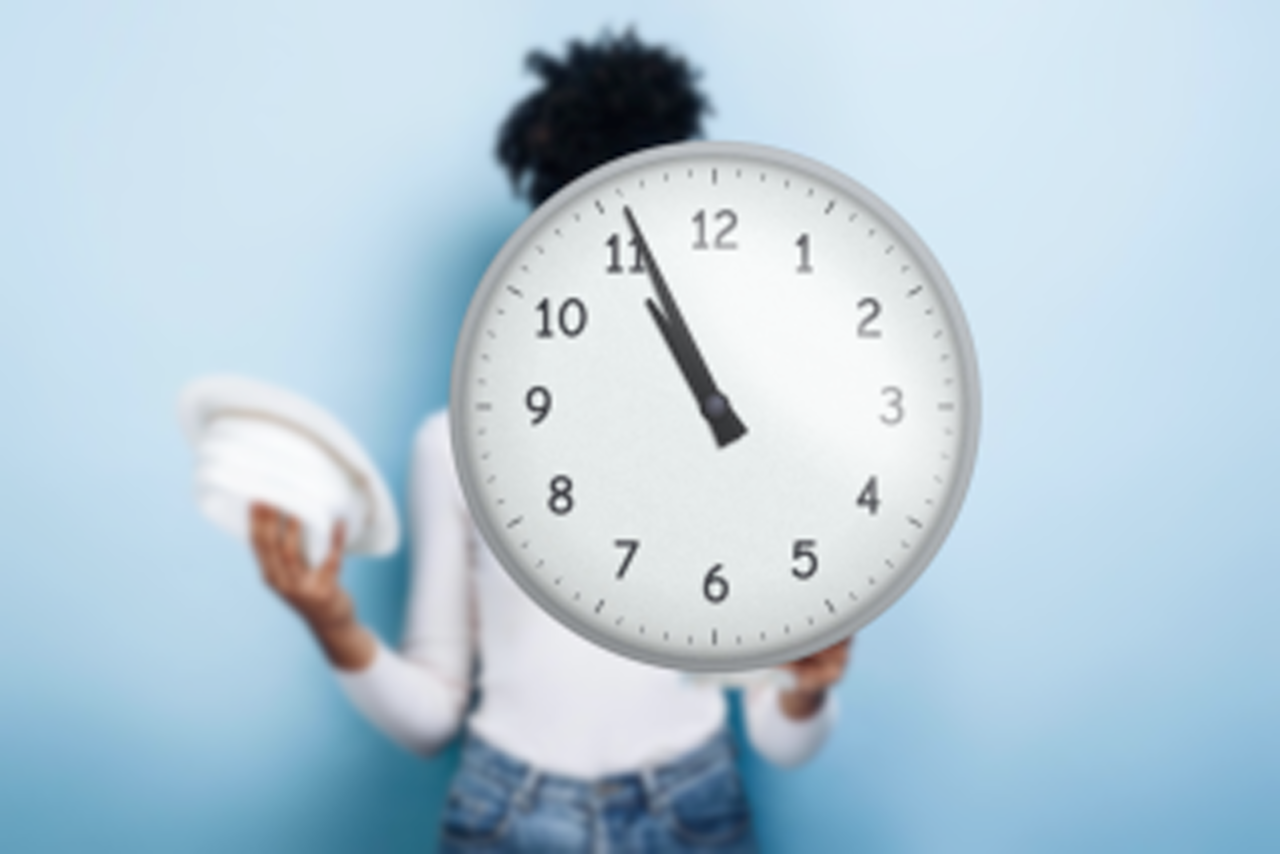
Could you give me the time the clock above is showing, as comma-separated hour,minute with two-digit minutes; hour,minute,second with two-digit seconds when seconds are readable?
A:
10,56
